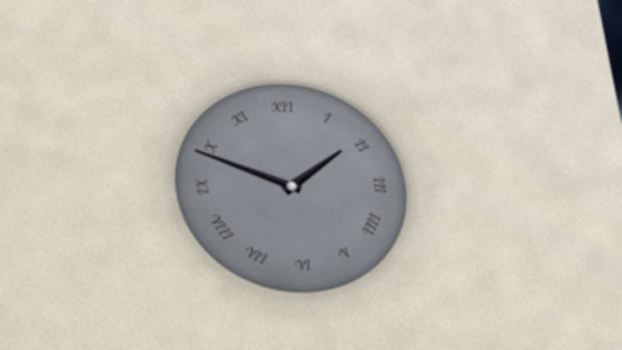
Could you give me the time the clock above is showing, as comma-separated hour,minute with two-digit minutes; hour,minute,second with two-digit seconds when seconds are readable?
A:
1,49
